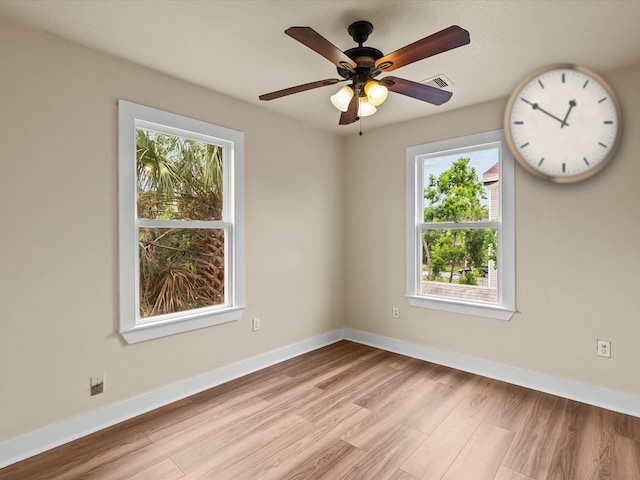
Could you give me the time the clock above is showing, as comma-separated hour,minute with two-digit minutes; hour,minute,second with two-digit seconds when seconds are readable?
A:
12,50
